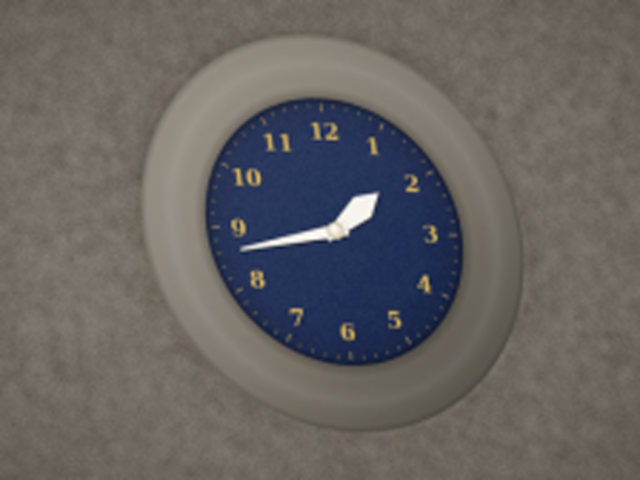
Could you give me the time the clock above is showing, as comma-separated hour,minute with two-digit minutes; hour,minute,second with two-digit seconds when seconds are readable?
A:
1,43
